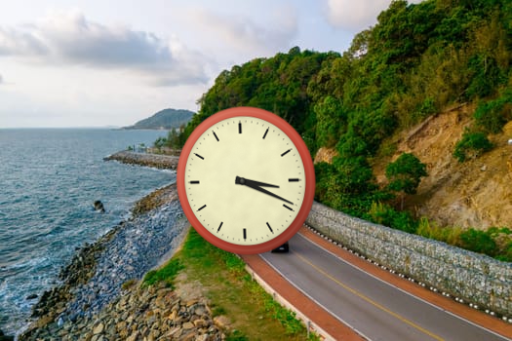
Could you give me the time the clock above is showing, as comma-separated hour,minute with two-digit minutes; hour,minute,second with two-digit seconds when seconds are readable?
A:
3,19
